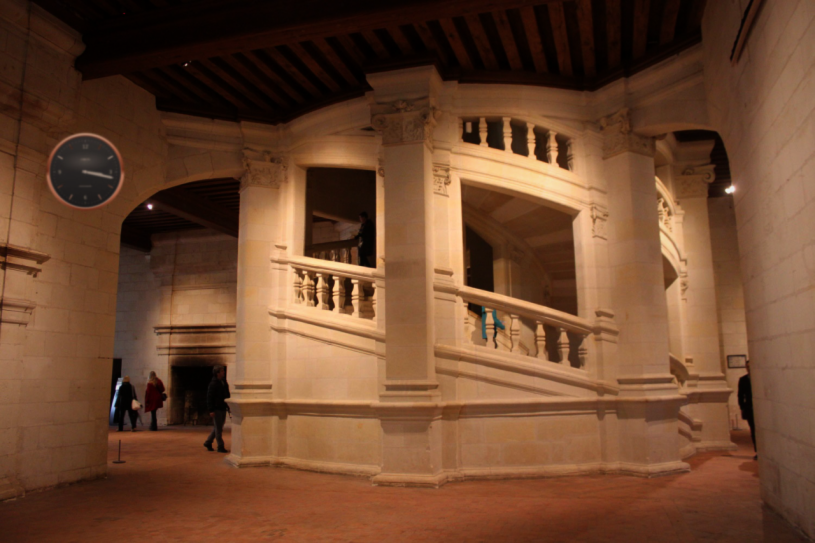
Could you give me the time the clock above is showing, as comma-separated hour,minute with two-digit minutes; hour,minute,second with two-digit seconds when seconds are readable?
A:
3,17
